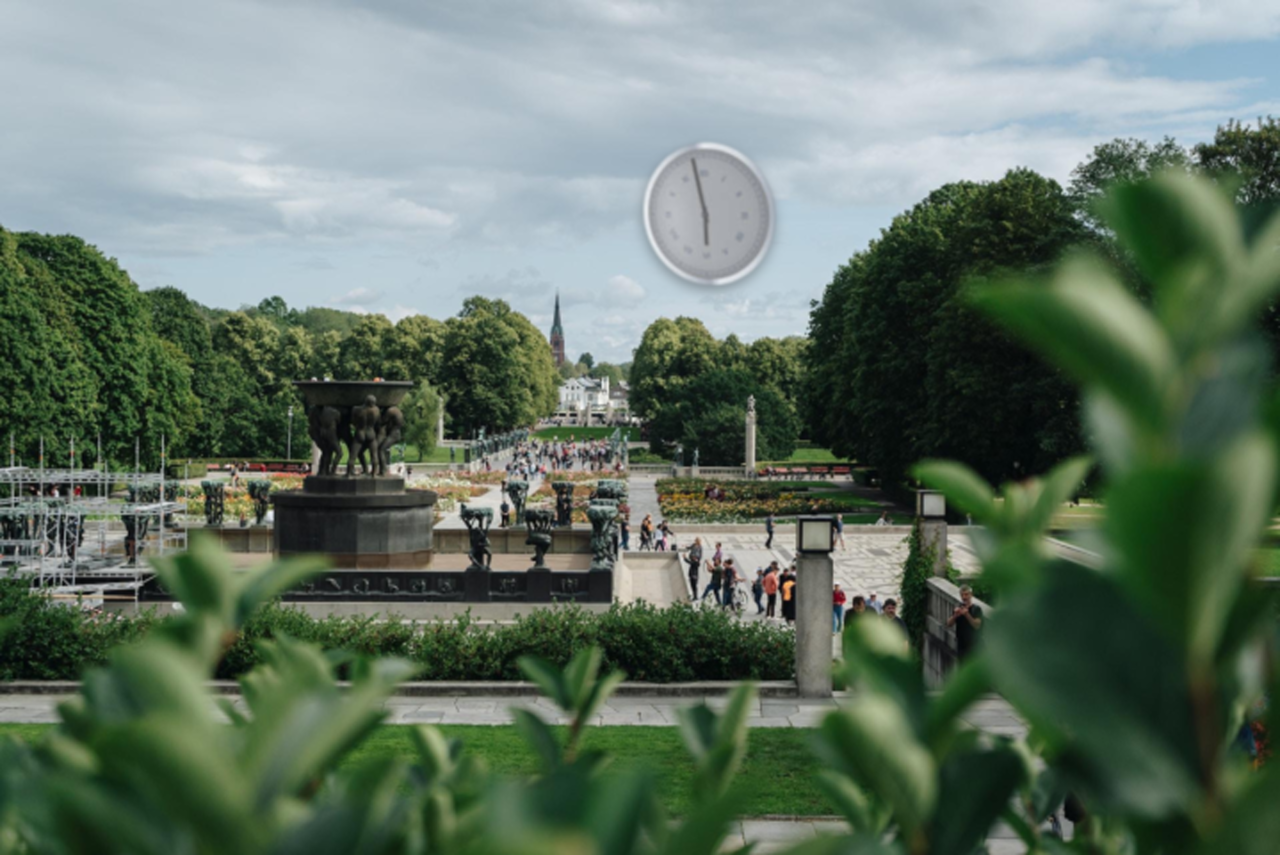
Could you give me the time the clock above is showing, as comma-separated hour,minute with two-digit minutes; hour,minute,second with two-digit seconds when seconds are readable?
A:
5,58
